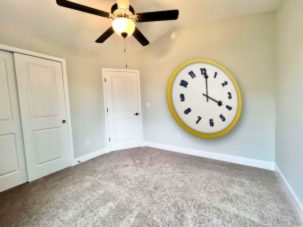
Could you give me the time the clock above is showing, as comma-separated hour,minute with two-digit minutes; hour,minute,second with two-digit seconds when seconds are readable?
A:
4,01
